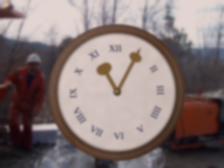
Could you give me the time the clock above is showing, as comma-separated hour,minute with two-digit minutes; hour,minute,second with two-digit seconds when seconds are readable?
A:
11,05
